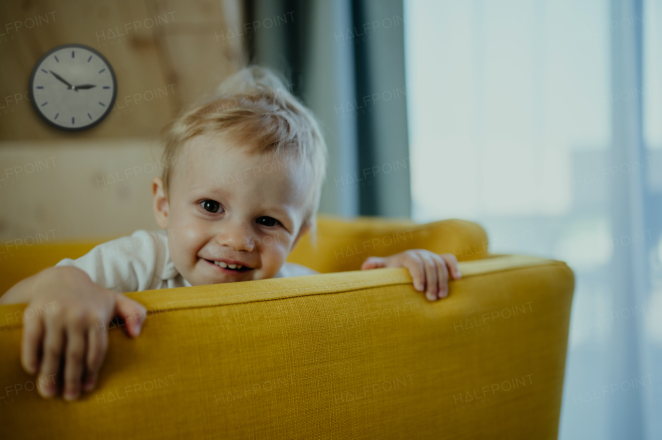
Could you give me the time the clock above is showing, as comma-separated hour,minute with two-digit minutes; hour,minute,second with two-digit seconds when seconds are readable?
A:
2,51
